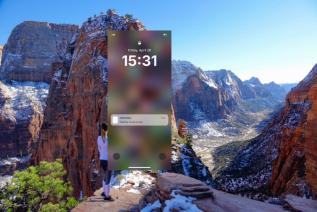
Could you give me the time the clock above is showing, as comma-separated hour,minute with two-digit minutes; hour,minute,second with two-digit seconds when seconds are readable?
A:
15,31
